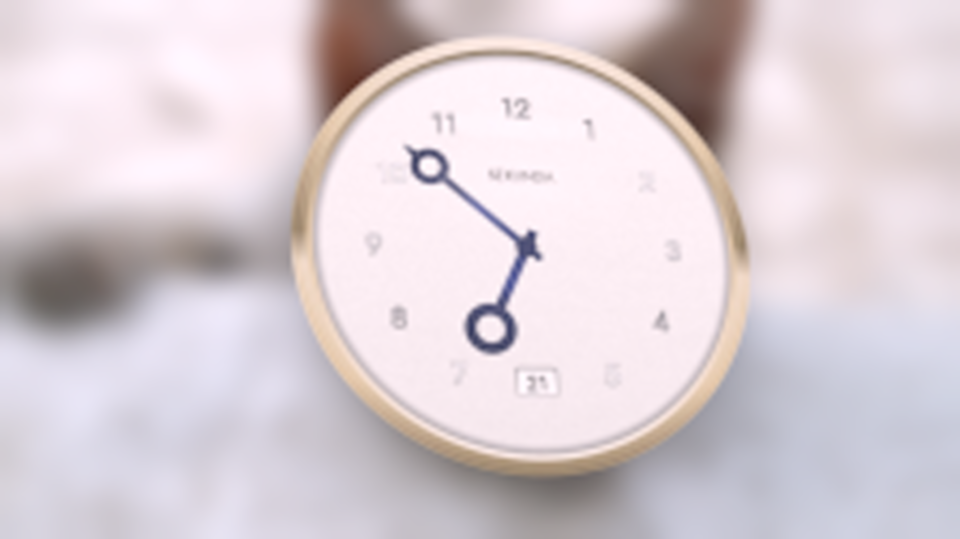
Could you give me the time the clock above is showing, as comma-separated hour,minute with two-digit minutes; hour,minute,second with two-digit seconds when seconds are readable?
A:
6,52
